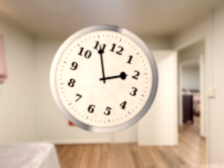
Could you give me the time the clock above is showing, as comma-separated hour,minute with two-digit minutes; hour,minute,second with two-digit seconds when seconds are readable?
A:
1,55
